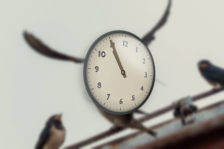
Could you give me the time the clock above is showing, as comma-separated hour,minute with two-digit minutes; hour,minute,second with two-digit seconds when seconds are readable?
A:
10,55
